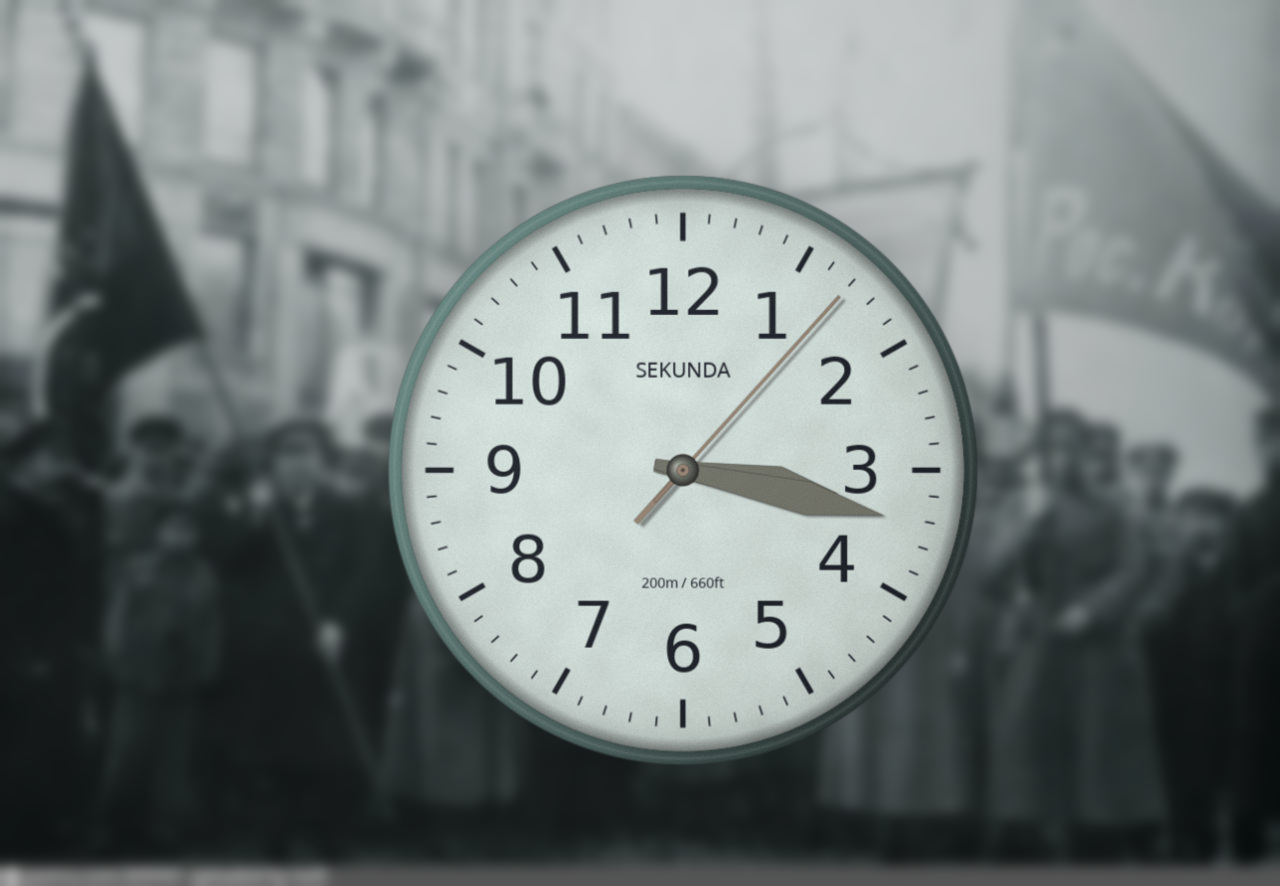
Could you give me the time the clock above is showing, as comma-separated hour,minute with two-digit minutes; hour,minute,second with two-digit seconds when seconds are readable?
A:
3,17,07
